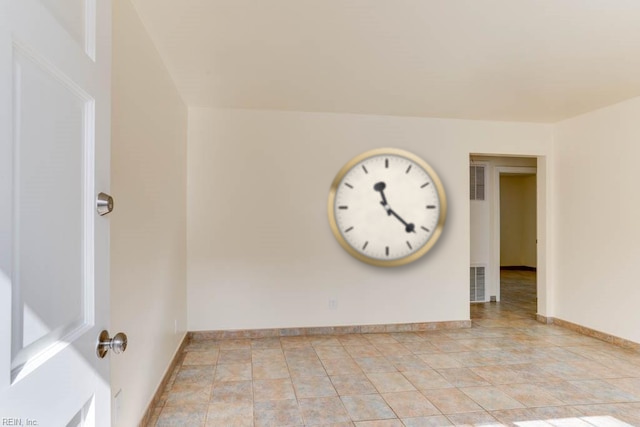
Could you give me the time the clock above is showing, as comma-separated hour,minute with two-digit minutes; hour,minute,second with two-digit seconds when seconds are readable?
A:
11,22
